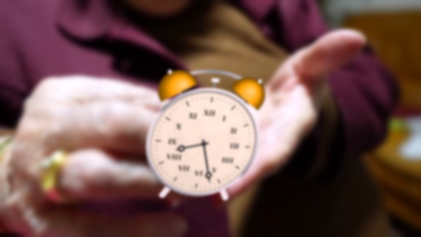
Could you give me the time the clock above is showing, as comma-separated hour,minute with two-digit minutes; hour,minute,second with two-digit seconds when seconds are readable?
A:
8,27
